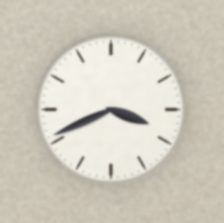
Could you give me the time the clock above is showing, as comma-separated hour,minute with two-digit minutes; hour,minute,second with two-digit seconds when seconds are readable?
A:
3,41
